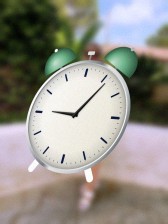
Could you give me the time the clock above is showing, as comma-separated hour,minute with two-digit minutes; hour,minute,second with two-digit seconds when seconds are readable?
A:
9,06
